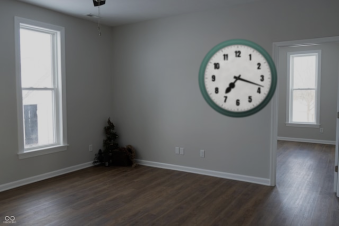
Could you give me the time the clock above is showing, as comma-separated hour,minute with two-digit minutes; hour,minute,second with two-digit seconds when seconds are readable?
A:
7,18
